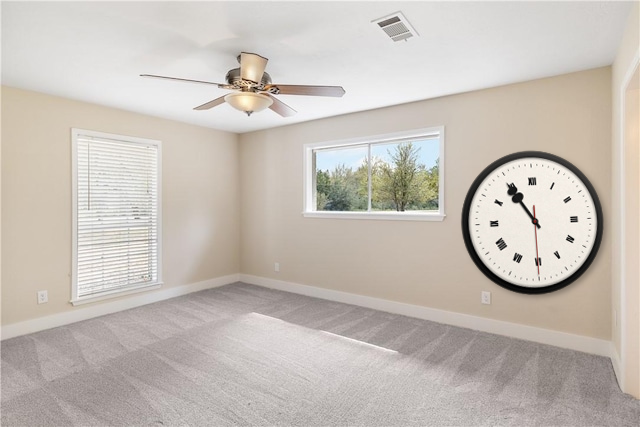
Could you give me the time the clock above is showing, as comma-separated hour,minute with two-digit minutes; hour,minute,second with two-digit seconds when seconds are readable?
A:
10,54,30
